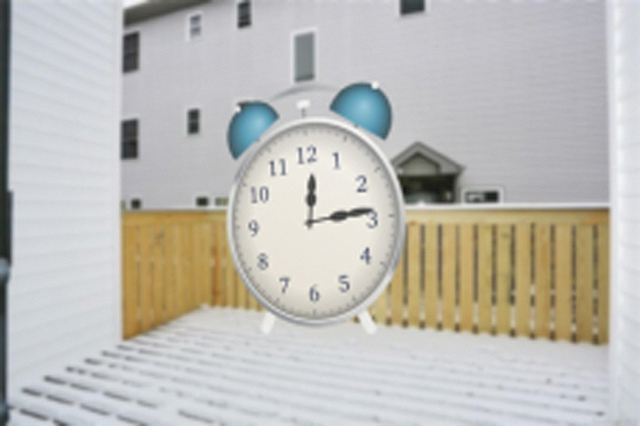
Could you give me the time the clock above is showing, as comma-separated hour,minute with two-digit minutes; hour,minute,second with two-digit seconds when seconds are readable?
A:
12,14
